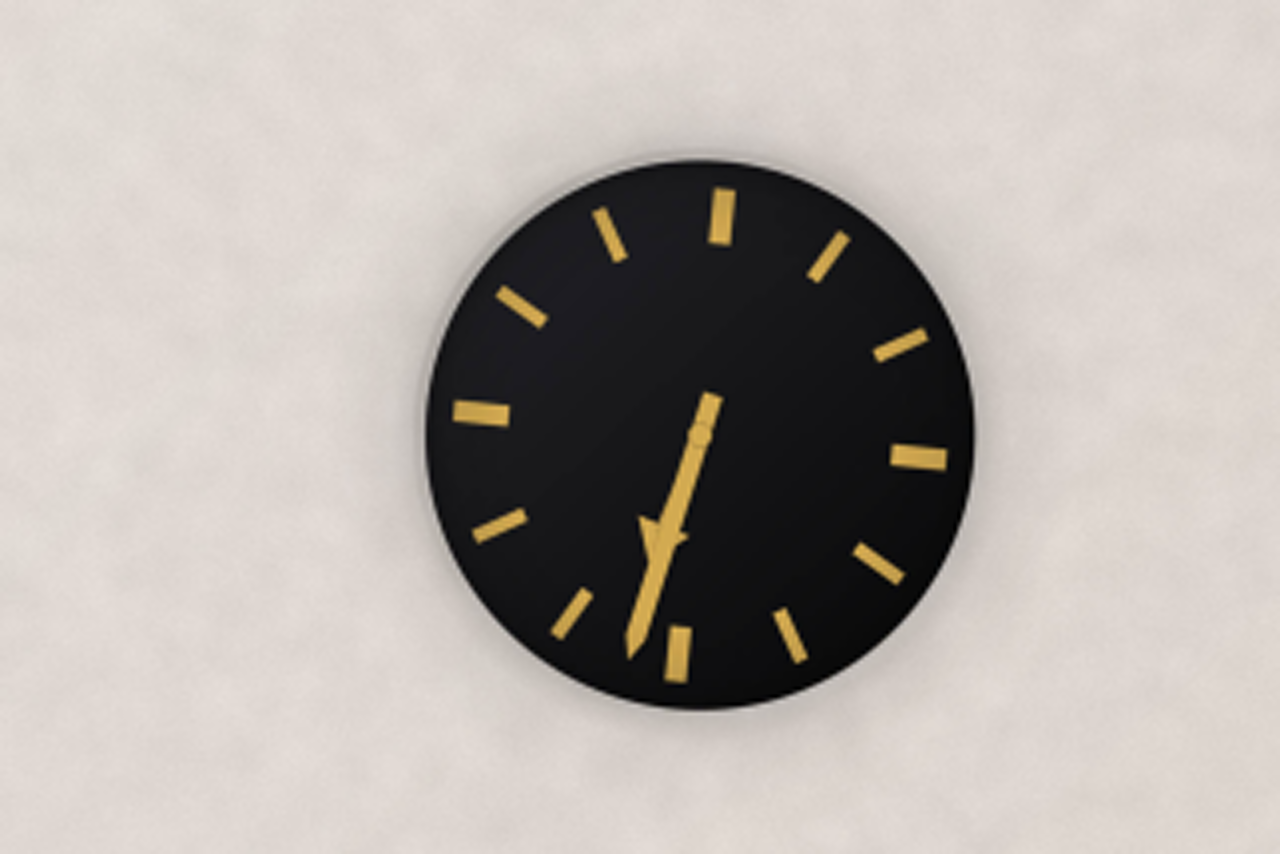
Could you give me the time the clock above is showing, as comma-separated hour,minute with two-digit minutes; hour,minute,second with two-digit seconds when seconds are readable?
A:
6,32
